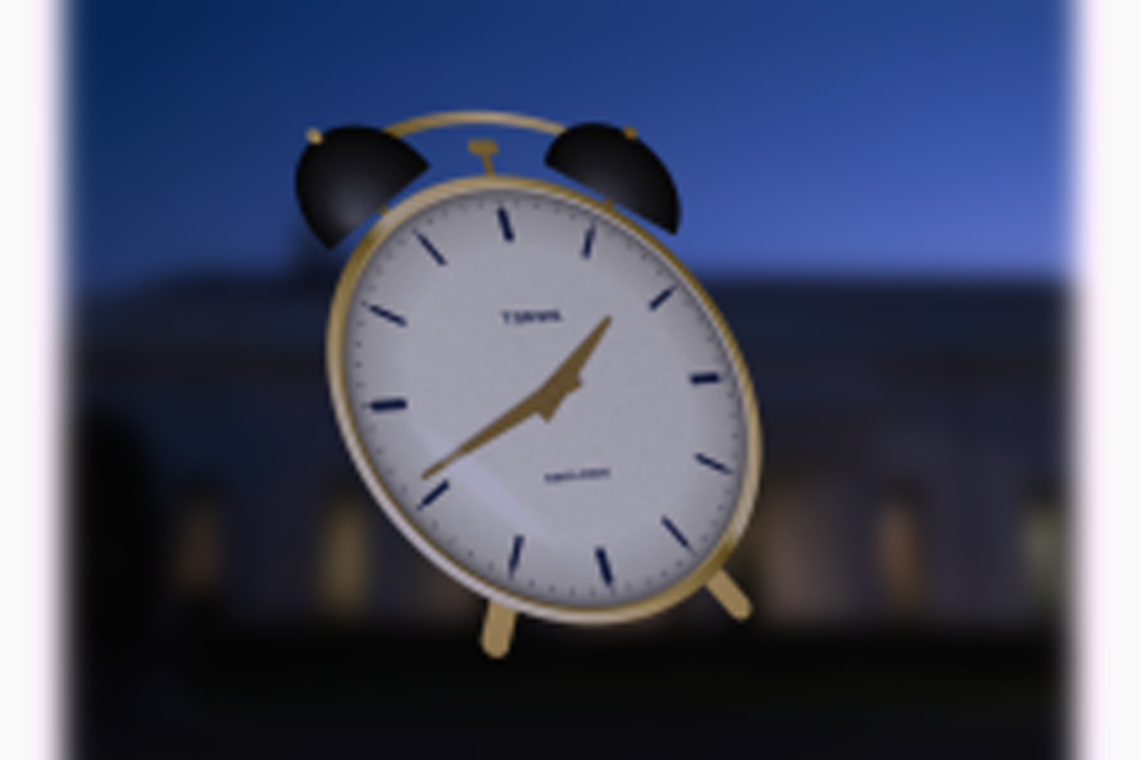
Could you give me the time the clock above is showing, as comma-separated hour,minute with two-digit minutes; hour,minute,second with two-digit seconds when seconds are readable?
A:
1,41
